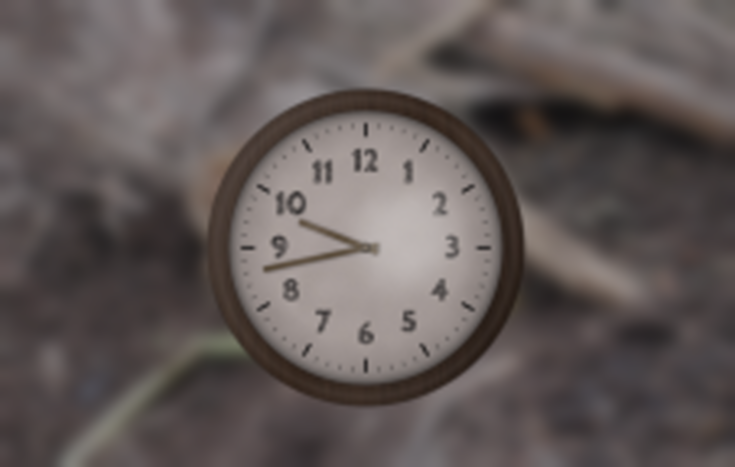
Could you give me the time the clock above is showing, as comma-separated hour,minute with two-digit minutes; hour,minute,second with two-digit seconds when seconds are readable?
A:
9,43
